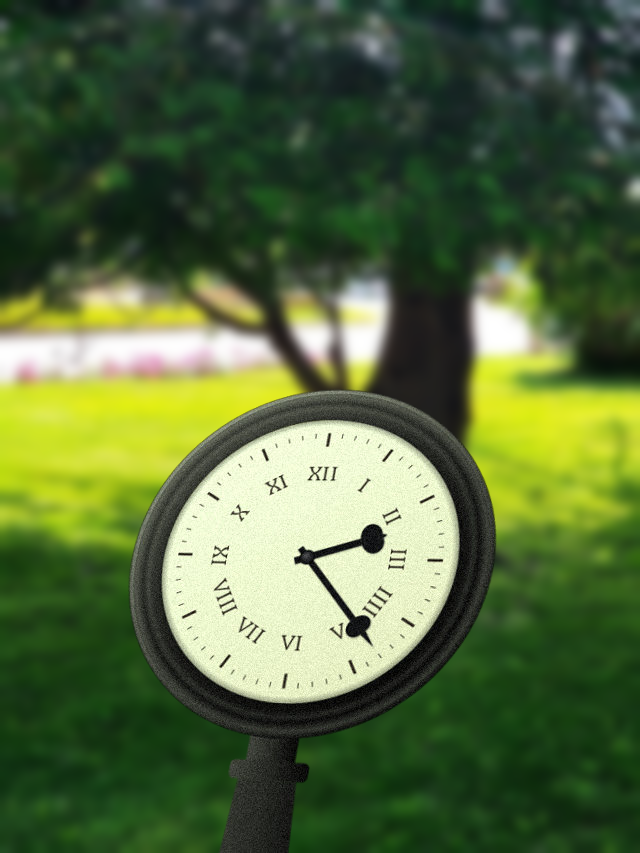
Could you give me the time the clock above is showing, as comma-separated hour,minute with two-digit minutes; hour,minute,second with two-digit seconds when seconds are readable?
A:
2,23
